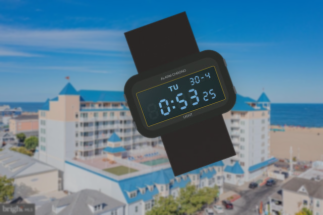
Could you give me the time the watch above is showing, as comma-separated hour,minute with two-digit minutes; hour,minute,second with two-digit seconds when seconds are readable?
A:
0,53,25
